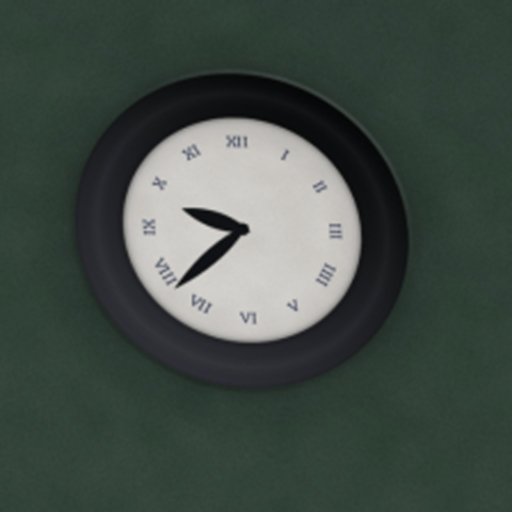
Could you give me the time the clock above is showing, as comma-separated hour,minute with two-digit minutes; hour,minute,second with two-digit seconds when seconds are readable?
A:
9,38
